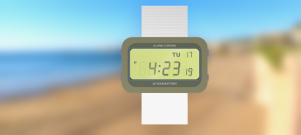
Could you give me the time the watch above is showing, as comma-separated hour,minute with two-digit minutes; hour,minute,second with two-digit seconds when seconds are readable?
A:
4,23,19
